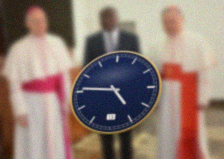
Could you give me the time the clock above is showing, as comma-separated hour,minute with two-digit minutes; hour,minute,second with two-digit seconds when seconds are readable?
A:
4,46
